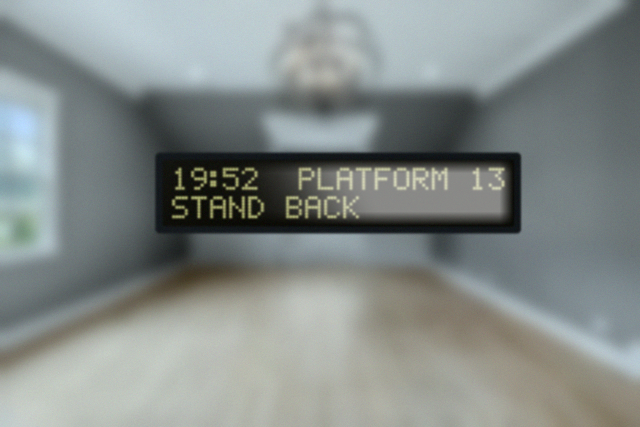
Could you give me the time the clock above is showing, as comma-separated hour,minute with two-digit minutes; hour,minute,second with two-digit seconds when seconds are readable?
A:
19,52
